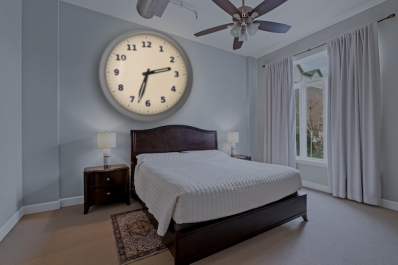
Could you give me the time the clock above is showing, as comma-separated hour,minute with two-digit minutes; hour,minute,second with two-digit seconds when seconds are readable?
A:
2,33
